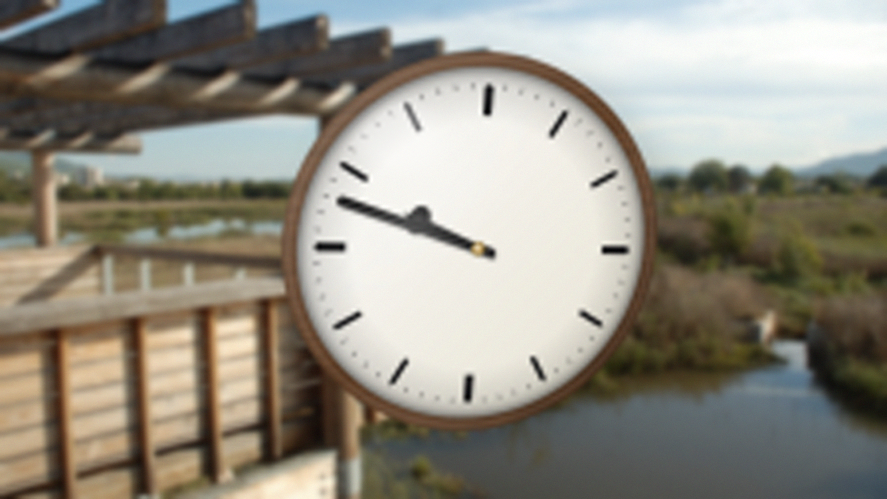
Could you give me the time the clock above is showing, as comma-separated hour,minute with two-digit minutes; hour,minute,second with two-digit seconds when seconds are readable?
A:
9,48
